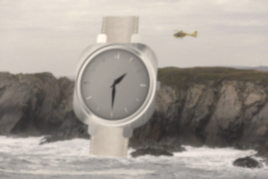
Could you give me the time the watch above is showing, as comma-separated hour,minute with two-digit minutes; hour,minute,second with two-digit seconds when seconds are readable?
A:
1,30
